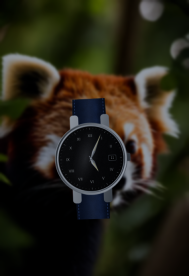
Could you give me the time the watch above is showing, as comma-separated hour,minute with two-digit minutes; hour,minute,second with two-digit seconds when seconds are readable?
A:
5,04
